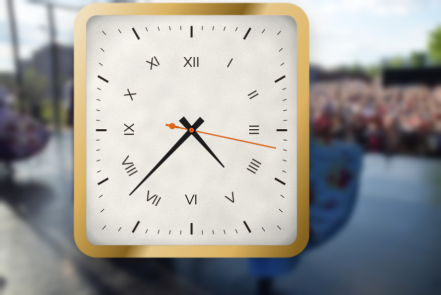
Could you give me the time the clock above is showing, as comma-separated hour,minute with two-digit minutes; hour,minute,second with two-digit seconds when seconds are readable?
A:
4,37,17
